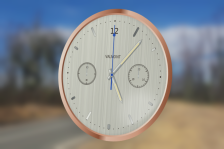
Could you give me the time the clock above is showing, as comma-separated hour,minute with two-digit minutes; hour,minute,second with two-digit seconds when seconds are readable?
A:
5,07
